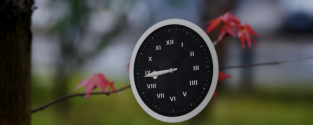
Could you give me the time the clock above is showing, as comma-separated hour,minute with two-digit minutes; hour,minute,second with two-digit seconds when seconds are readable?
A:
8,44
